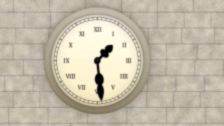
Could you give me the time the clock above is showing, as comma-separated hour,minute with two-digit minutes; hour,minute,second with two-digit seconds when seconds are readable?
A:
1,29
